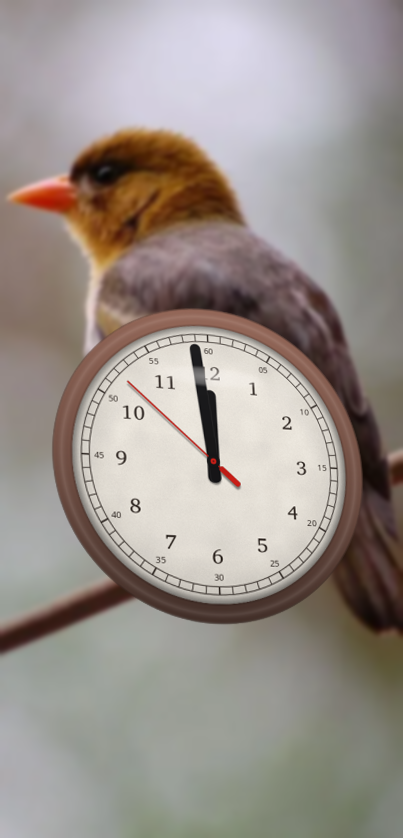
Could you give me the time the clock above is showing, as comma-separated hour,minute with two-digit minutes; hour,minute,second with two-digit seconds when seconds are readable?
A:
11,58,52
